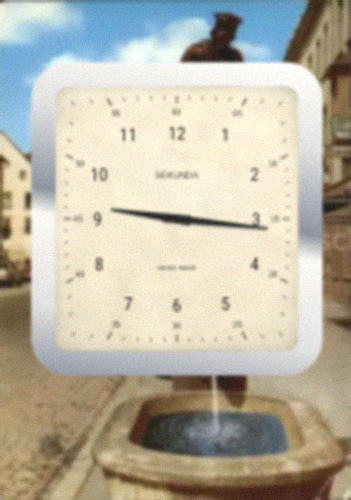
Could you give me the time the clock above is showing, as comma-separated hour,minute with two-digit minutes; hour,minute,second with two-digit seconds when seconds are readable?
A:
9,16
